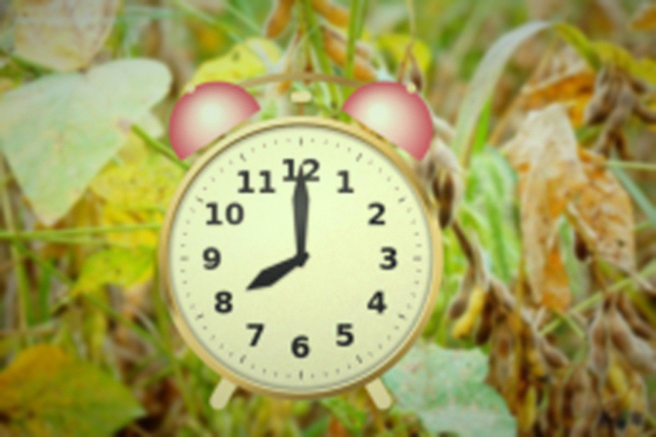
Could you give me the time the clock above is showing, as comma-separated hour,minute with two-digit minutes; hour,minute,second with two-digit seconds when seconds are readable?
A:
8,00
